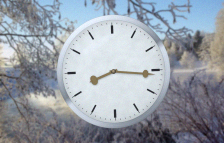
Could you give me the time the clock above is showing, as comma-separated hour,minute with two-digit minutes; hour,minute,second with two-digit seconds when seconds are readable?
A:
8,16
